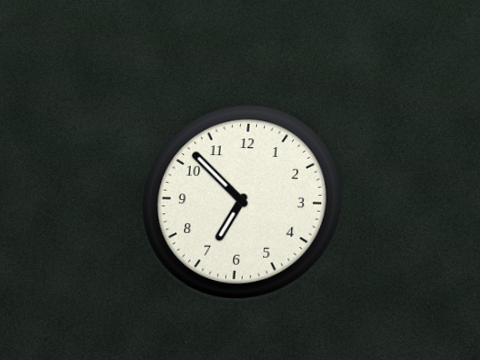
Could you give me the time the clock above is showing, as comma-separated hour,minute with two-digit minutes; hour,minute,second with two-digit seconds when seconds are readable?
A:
6,52
